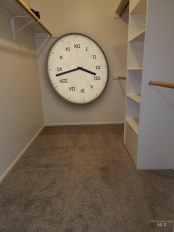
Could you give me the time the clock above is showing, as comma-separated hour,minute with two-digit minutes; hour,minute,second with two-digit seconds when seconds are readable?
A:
3,43
